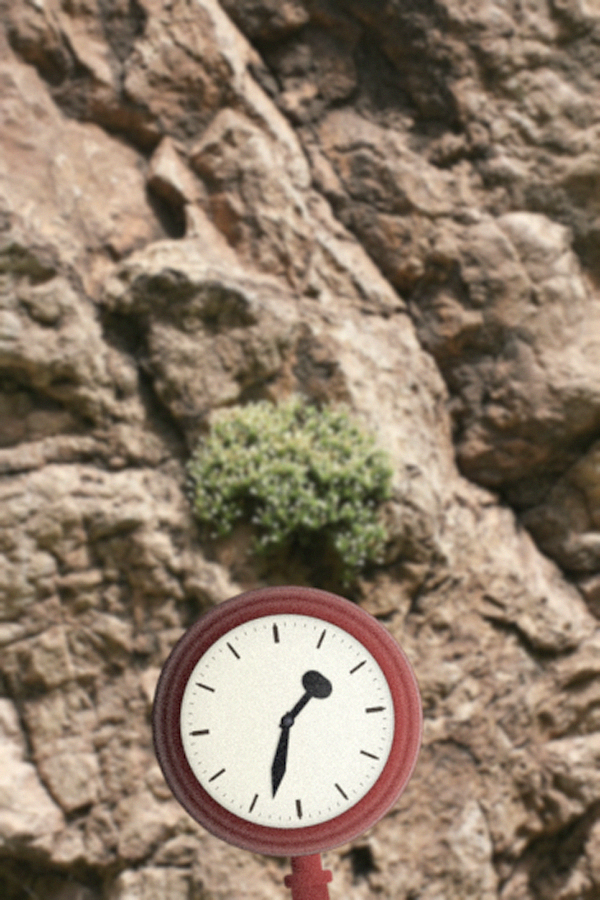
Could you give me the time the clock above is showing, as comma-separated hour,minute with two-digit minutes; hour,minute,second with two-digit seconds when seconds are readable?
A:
1,33
